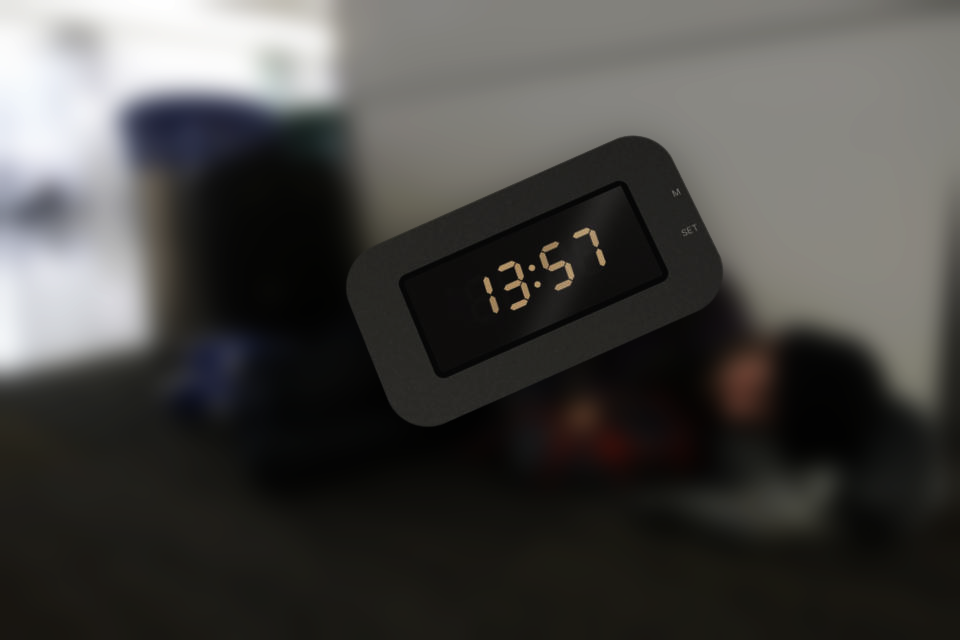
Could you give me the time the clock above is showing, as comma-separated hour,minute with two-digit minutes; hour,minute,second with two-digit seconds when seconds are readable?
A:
13,57
